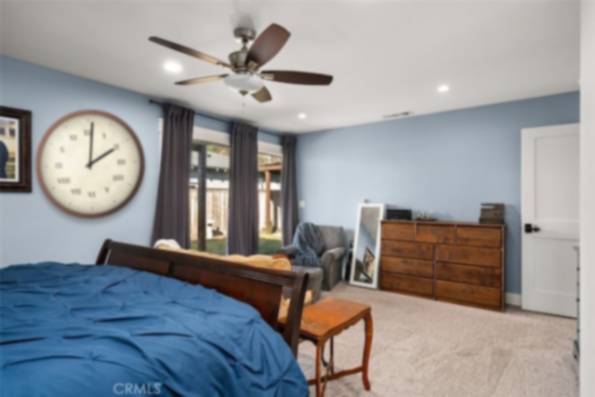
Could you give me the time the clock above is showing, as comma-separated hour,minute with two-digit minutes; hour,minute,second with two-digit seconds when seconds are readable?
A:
2,01
